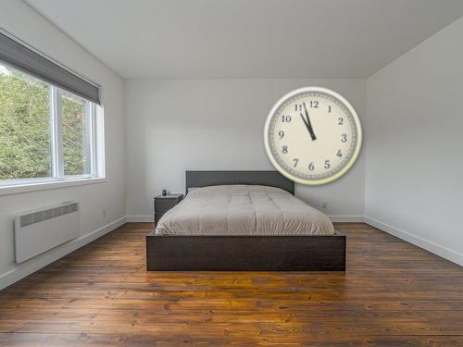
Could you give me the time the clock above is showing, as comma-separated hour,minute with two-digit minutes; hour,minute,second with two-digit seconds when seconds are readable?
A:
10,57
